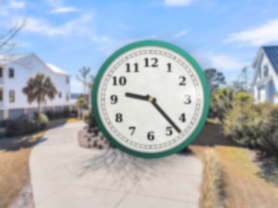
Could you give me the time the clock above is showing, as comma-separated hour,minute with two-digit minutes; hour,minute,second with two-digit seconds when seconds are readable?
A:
9,23
